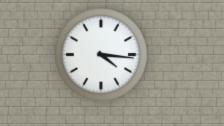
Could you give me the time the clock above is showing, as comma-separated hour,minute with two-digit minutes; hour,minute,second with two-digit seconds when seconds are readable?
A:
4,16
